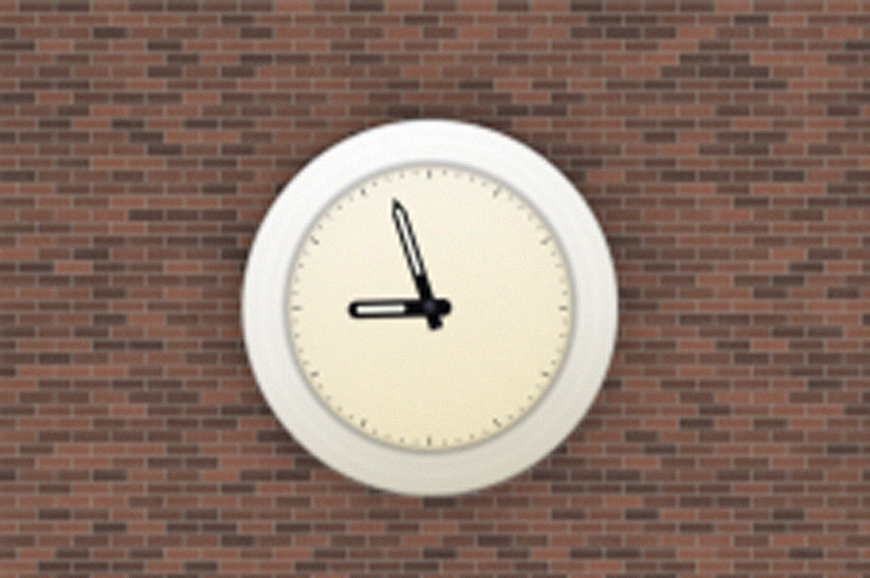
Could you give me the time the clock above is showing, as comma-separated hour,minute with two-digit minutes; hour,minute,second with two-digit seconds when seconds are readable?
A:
8,57
